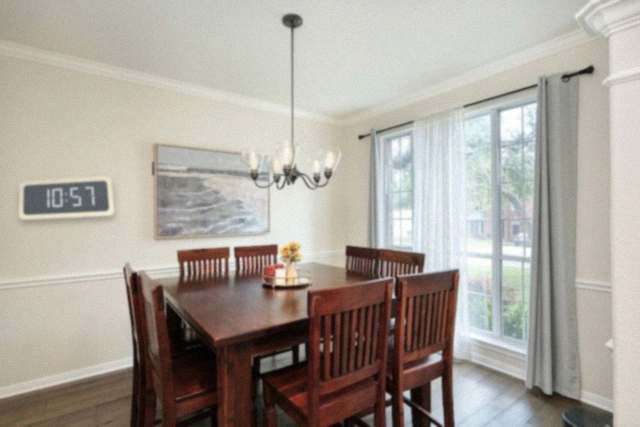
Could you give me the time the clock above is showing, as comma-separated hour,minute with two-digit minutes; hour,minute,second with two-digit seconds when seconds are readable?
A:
10,57
